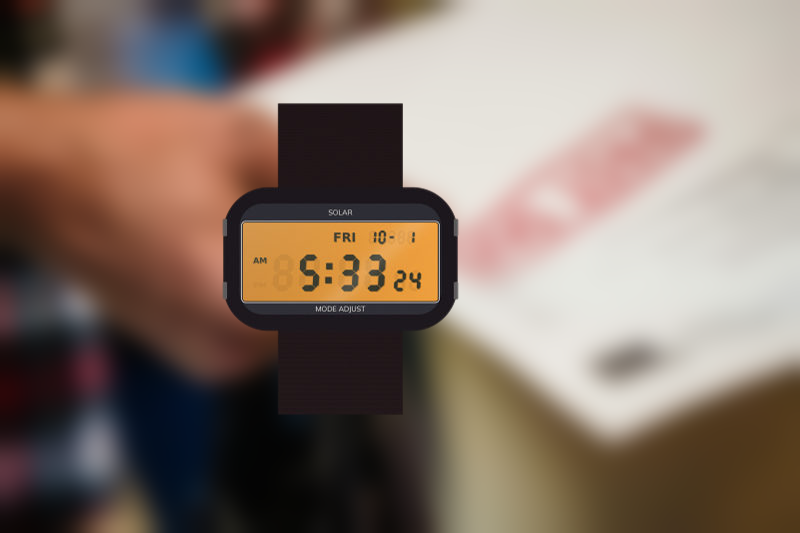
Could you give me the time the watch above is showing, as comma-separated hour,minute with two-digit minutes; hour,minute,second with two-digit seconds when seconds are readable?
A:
5,33,24
